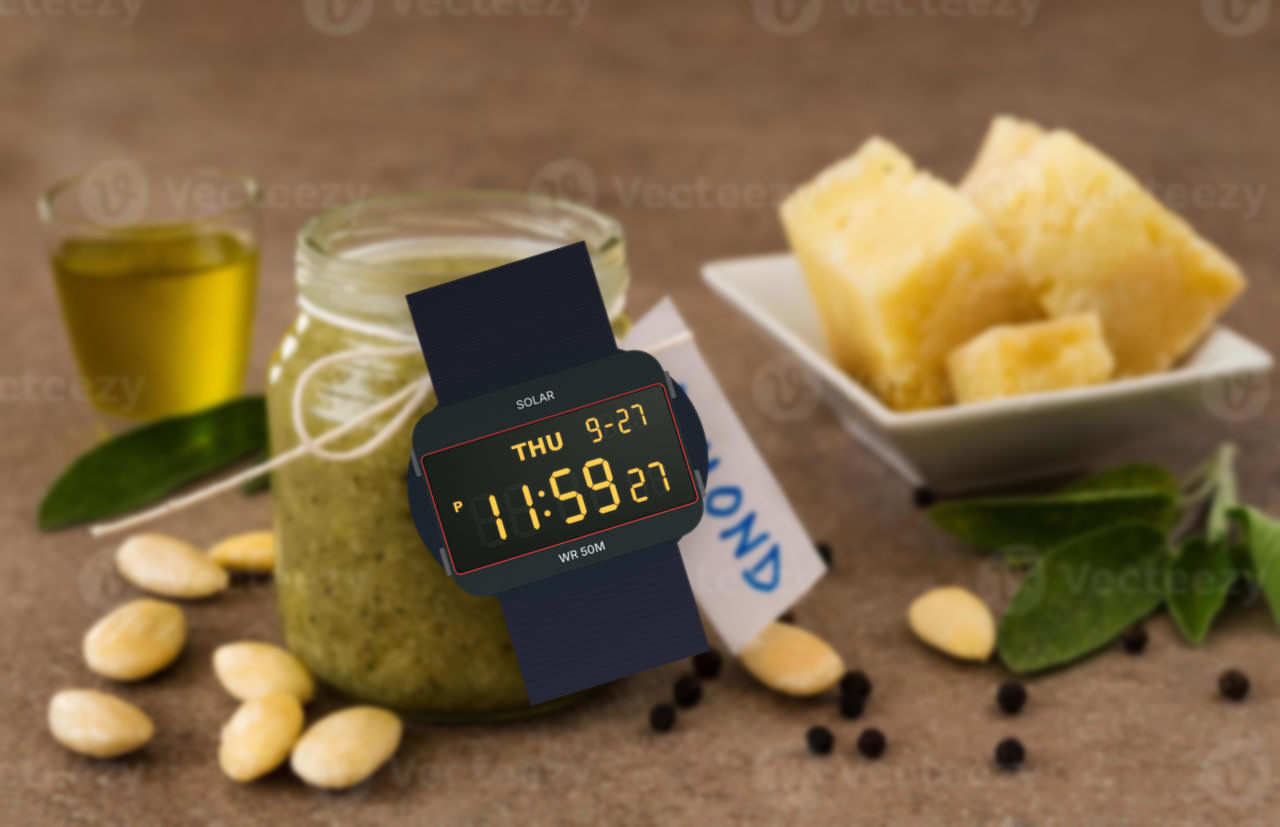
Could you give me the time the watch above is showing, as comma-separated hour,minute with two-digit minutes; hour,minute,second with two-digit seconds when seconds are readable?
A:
11,59,27
